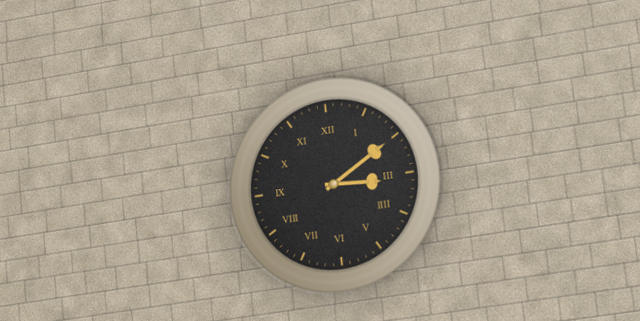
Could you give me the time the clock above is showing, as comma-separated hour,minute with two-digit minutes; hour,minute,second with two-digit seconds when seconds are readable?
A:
3,10
